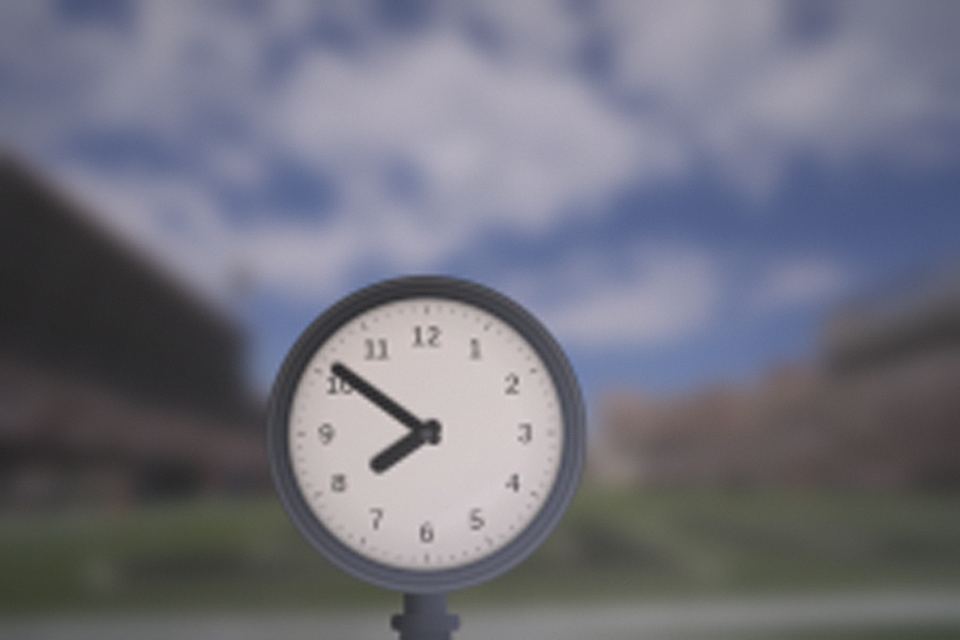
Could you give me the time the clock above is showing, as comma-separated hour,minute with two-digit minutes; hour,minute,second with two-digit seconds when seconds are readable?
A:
7,51
